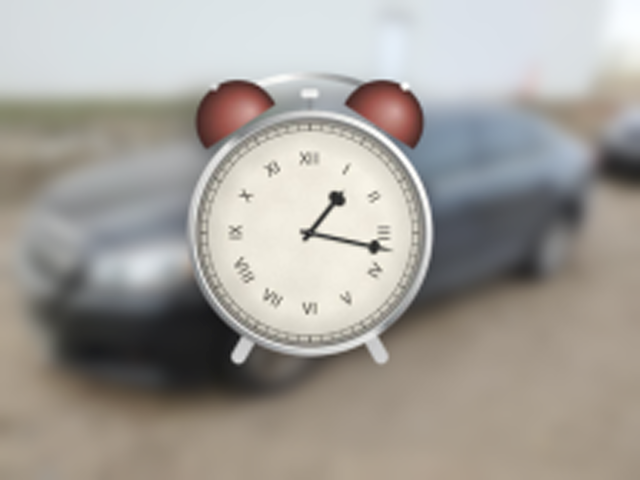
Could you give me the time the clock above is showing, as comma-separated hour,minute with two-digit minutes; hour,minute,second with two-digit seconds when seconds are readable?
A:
1,17
